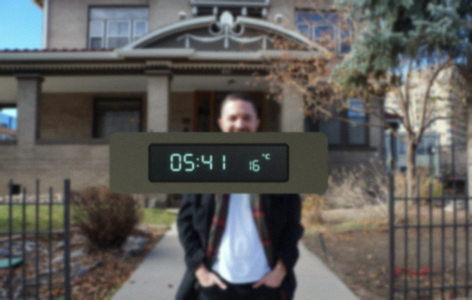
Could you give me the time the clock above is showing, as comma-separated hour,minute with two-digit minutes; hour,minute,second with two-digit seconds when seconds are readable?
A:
5,41
